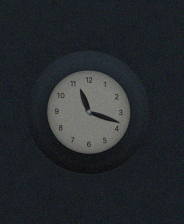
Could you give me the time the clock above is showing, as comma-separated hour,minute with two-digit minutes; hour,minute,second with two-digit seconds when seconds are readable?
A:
11,18
